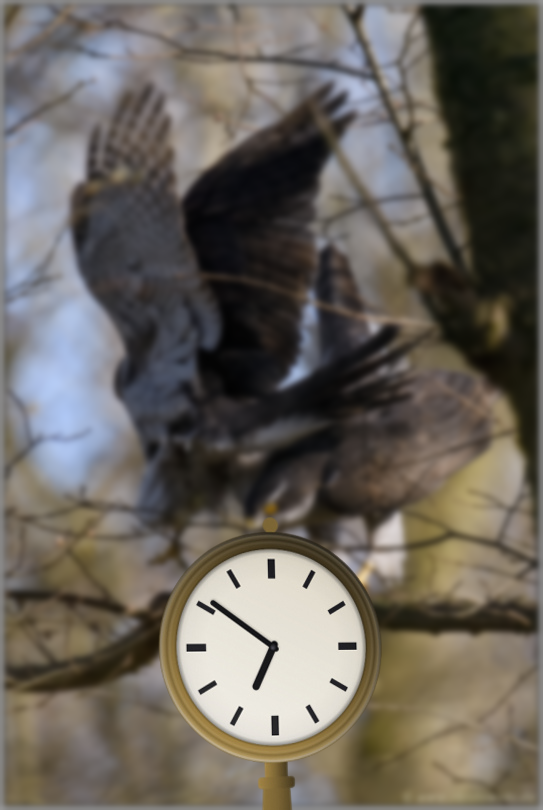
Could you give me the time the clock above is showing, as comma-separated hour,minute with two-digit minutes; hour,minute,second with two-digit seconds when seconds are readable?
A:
6,51
